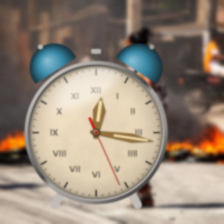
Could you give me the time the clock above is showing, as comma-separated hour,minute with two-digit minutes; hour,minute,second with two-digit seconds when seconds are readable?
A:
12,16,26
